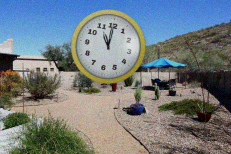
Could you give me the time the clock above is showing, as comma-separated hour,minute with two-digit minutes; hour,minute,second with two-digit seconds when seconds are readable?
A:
11,00
